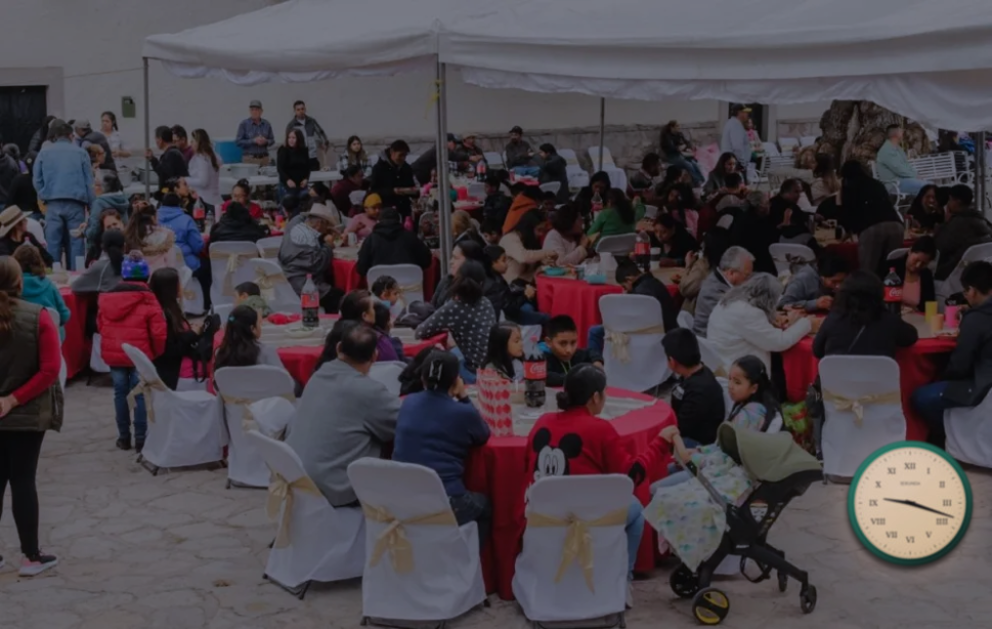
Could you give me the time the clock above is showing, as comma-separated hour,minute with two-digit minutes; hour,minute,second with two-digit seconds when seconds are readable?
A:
9,18
